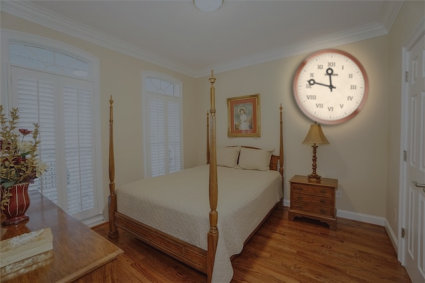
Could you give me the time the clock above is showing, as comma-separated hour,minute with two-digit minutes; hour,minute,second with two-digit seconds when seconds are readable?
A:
11,47
